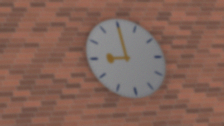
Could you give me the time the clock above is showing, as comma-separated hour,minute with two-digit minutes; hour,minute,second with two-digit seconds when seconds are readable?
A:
9,00
